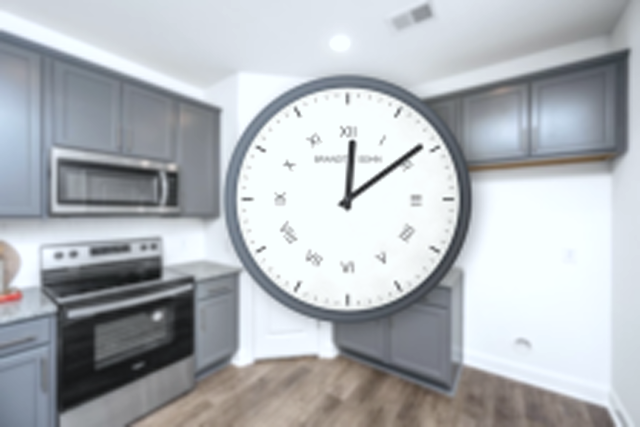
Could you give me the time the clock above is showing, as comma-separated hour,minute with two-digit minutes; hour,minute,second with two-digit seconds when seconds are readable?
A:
12,09
